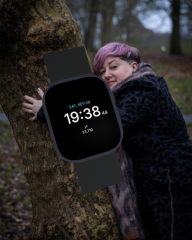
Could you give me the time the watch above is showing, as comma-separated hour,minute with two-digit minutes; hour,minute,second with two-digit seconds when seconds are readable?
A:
19,38
